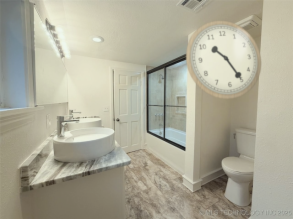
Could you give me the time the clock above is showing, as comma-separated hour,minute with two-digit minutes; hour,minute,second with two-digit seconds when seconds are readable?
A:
10,25
